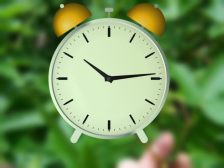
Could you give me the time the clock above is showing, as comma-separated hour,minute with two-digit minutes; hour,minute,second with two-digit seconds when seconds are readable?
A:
10,14
